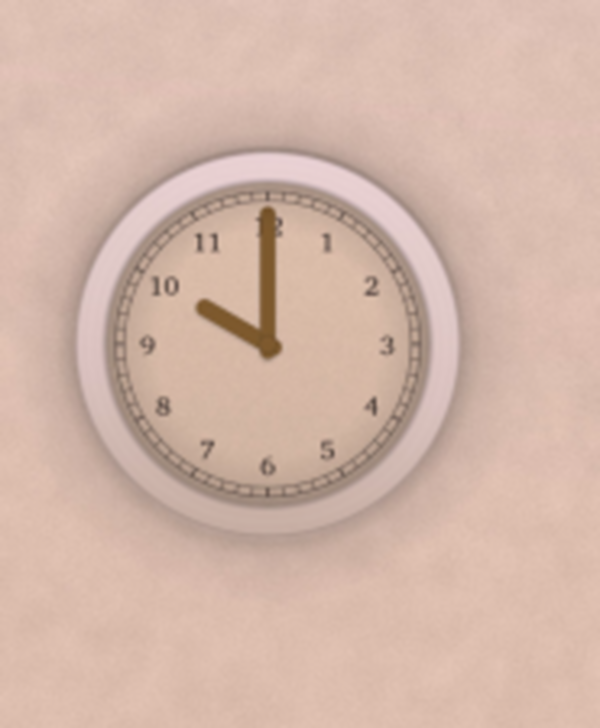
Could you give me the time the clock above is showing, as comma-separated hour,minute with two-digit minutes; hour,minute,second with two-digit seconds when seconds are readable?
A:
10,00
